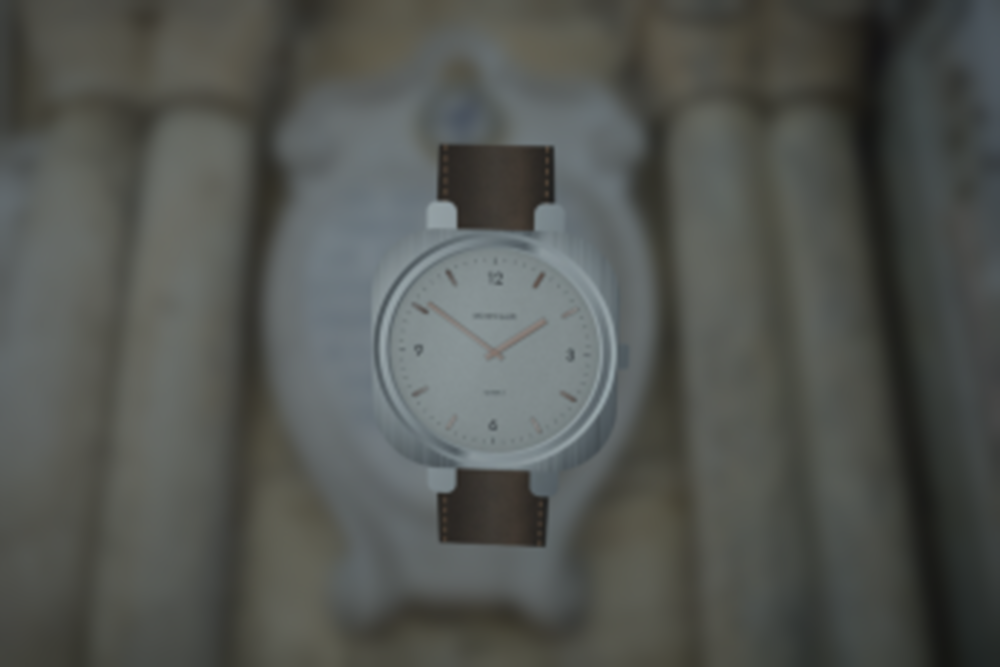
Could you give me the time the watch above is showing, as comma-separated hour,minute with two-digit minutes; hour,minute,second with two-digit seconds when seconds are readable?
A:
1,51
